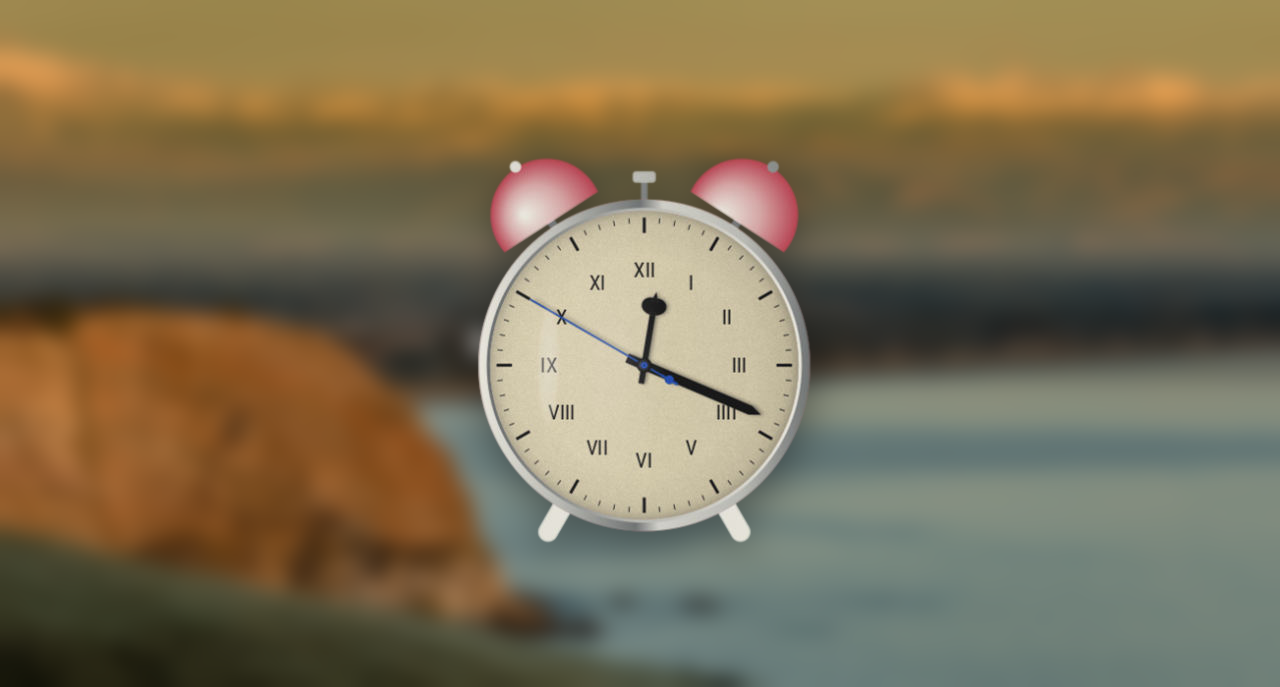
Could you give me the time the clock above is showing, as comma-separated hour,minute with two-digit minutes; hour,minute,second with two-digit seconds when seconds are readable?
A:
12,18,50
